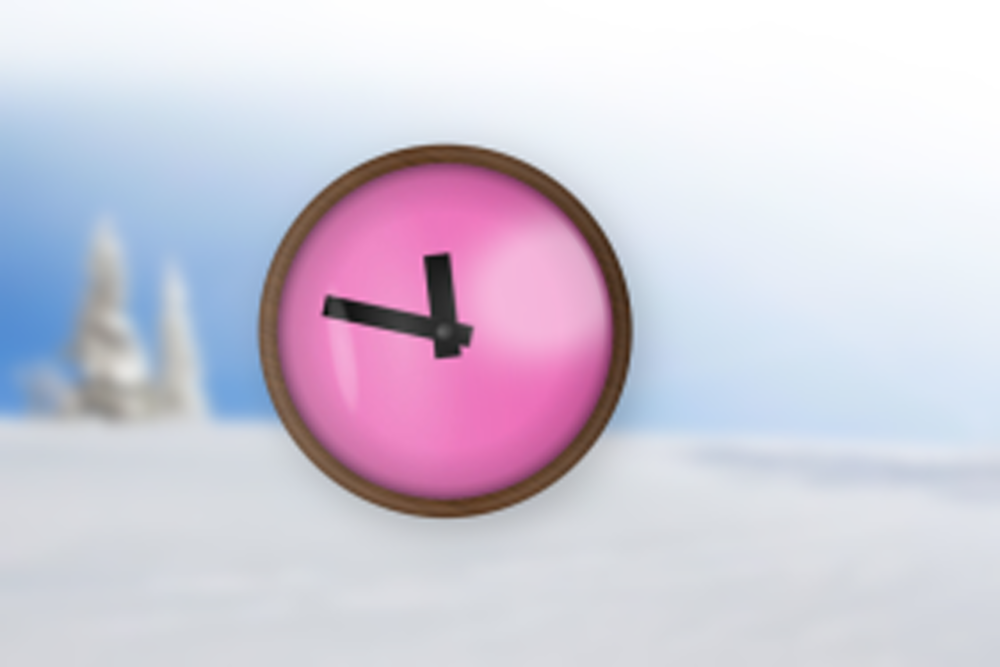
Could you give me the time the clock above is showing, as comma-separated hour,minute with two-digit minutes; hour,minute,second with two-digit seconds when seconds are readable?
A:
11,47
